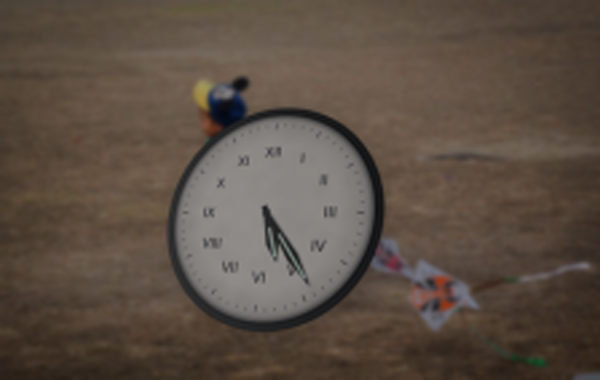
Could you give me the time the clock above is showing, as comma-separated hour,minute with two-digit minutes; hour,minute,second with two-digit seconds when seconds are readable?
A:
5,24
